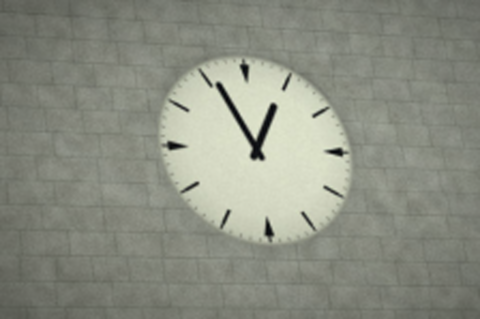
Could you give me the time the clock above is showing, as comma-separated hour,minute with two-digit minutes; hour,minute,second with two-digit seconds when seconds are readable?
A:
12,56
